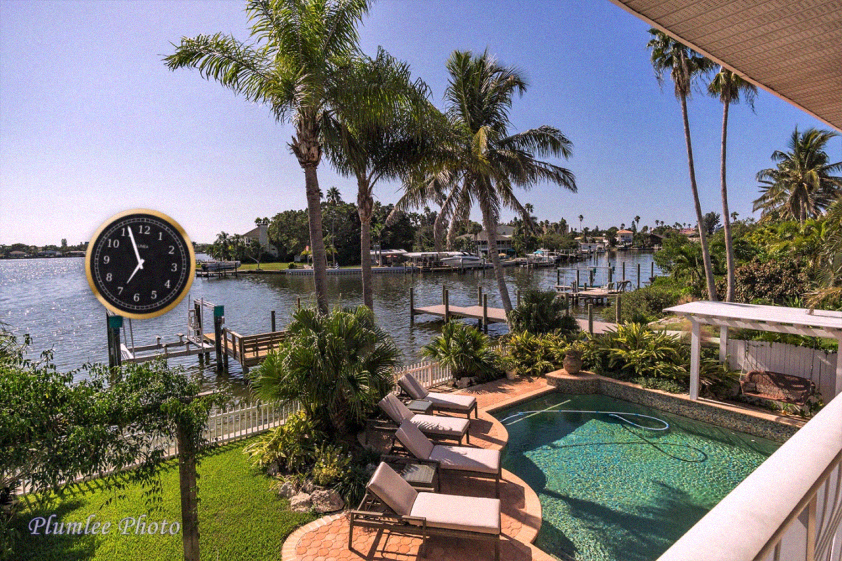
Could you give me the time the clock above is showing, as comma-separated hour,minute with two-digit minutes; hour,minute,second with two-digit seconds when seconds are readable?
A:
6,56
